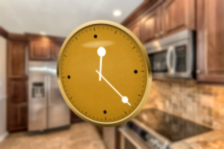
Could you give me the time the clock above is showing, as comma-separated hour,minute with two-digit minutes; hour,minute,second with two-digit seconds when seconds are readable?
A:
12,23
